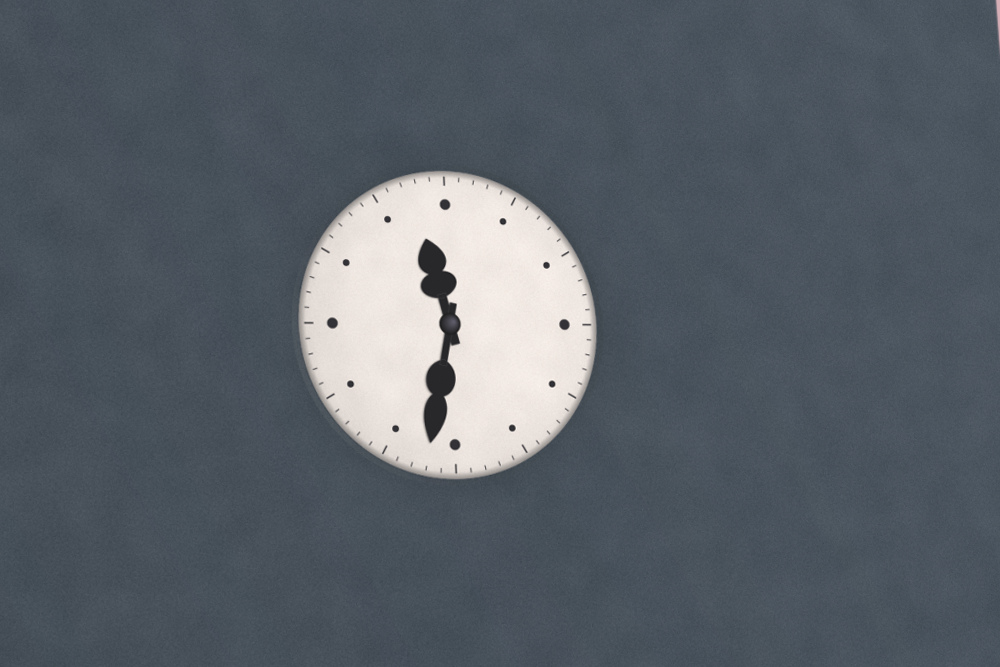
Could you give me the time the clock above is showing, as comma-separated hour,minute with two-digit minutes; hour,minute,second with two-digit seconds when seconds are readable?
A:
11,32
